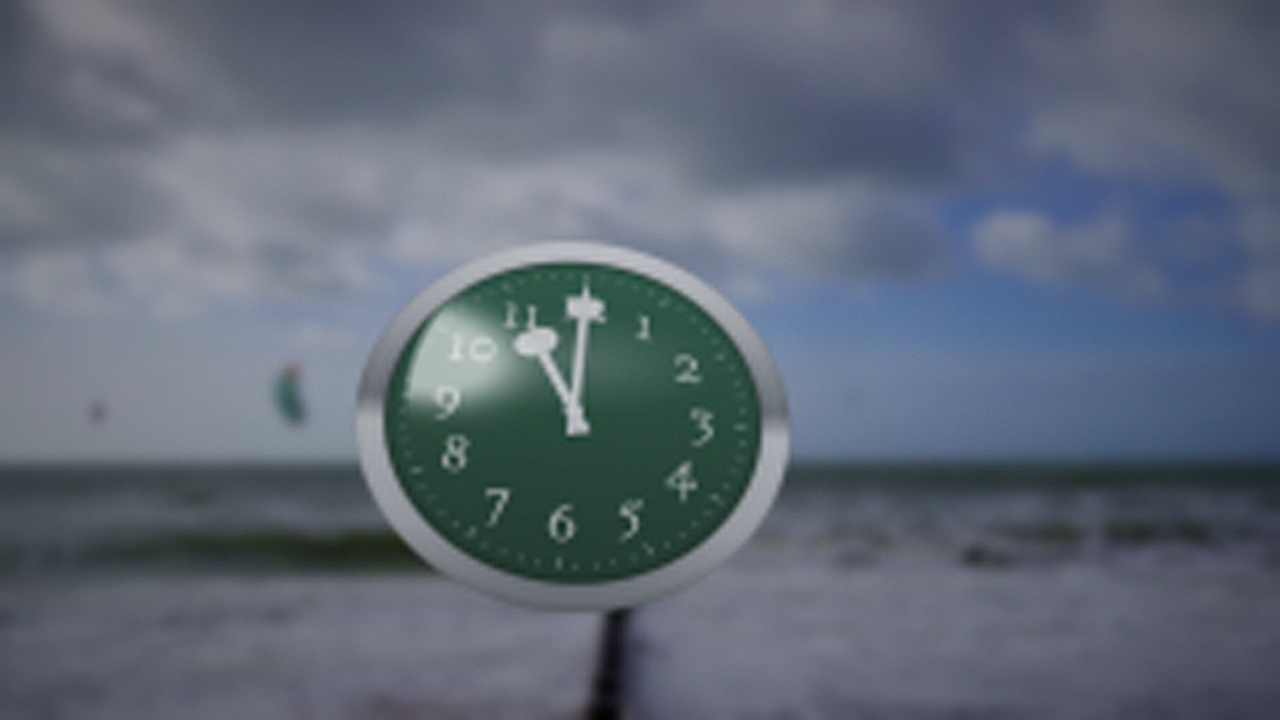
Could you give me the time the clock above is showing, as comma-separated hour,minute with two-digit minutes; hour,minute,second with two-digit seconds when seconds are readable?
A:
11,00
